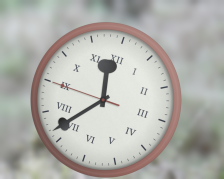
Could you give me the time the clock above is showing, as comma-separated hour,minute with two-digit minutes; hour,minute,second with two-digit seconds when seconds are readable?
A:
11,36,45
